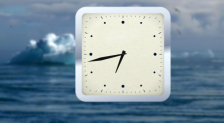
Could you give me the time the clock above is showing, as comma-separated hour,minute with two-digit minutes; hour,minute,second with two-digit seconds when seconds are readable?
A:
6,43
